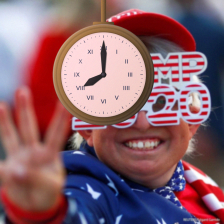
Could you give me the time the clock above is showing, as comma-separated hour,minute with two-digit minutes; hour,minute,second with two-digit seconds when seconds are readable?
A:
8,00
